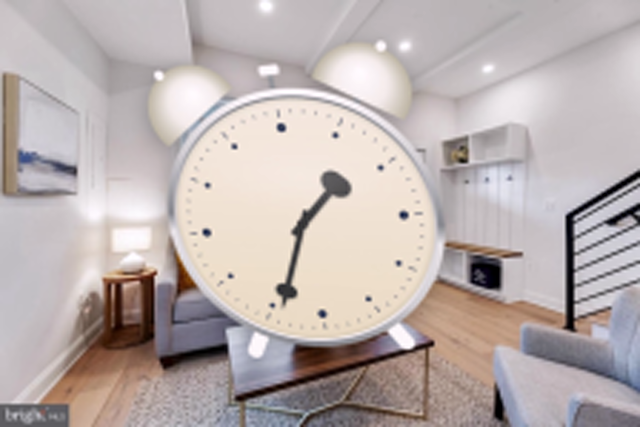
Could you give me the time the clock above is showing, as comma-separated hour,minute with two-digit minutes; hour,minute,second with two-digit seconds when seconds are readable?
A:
1,34
